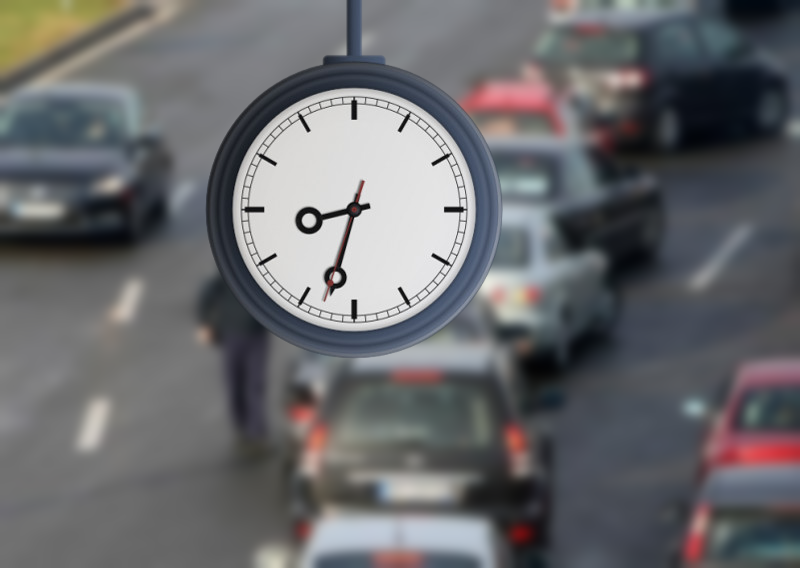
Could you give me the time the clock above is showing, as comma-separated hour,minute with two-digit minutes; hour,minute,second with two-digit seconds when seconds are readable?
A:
8,32,33
